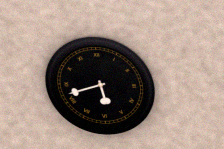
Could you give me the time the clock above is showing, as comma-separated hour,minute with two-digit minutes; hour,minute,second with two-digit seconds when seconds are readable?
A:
5,42
